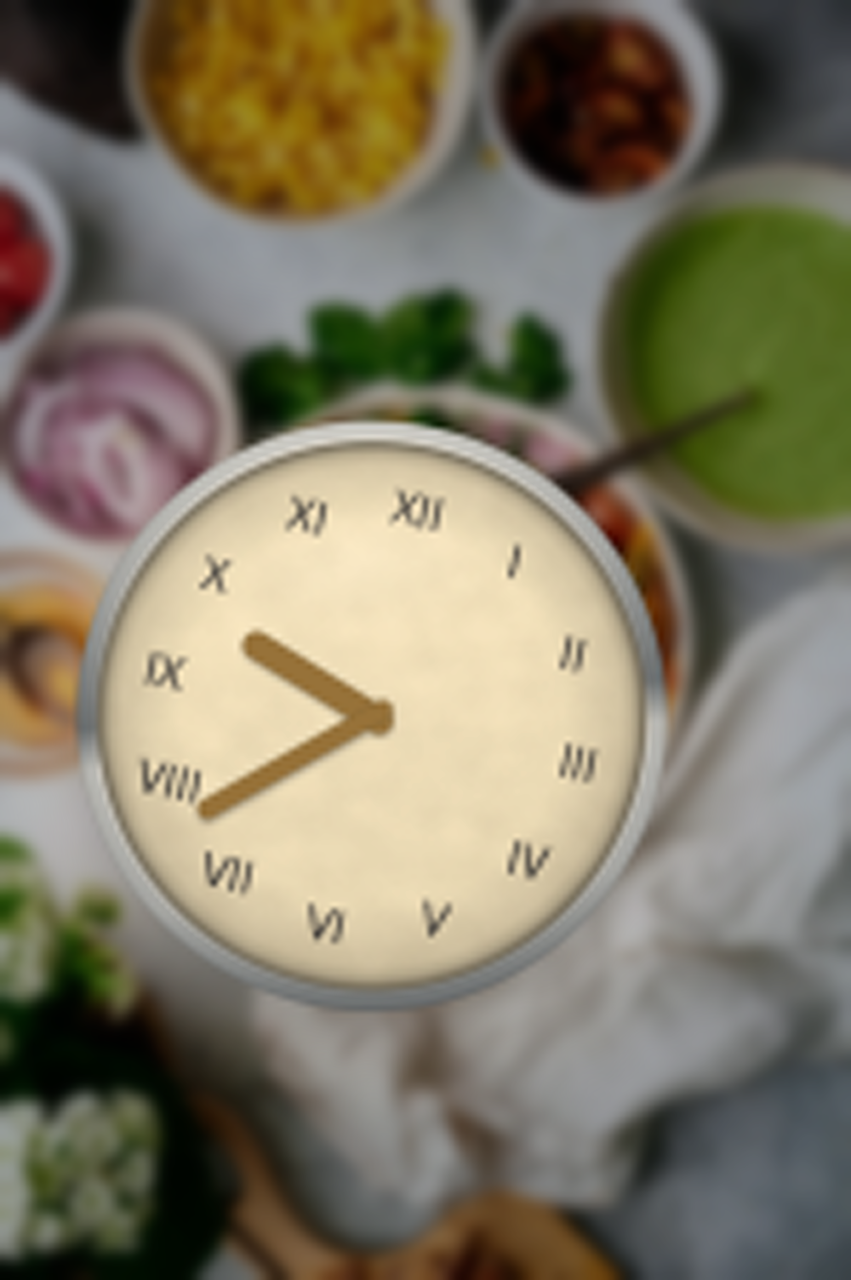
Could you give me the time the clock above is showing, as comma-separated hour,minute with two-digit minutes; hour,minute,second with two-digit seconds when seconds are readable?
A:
9,38
